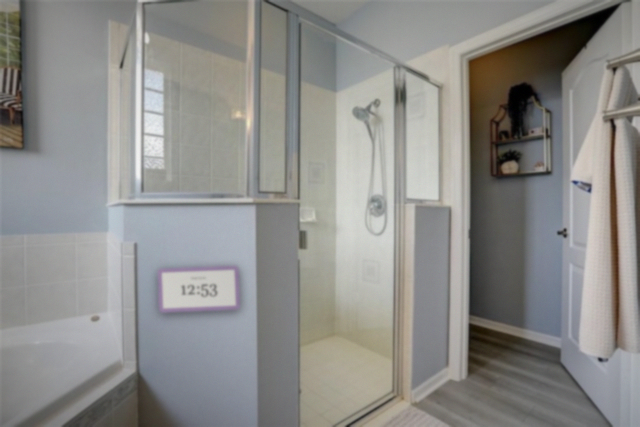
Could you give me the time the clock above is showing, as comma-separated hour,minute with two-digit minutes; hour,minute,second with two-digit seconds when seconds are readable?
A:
12,53
